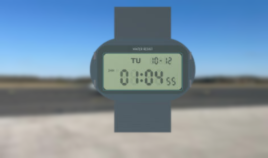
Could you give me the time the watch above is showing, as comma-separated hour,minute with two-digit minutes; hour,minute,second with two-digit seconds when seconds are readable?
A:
1,04
